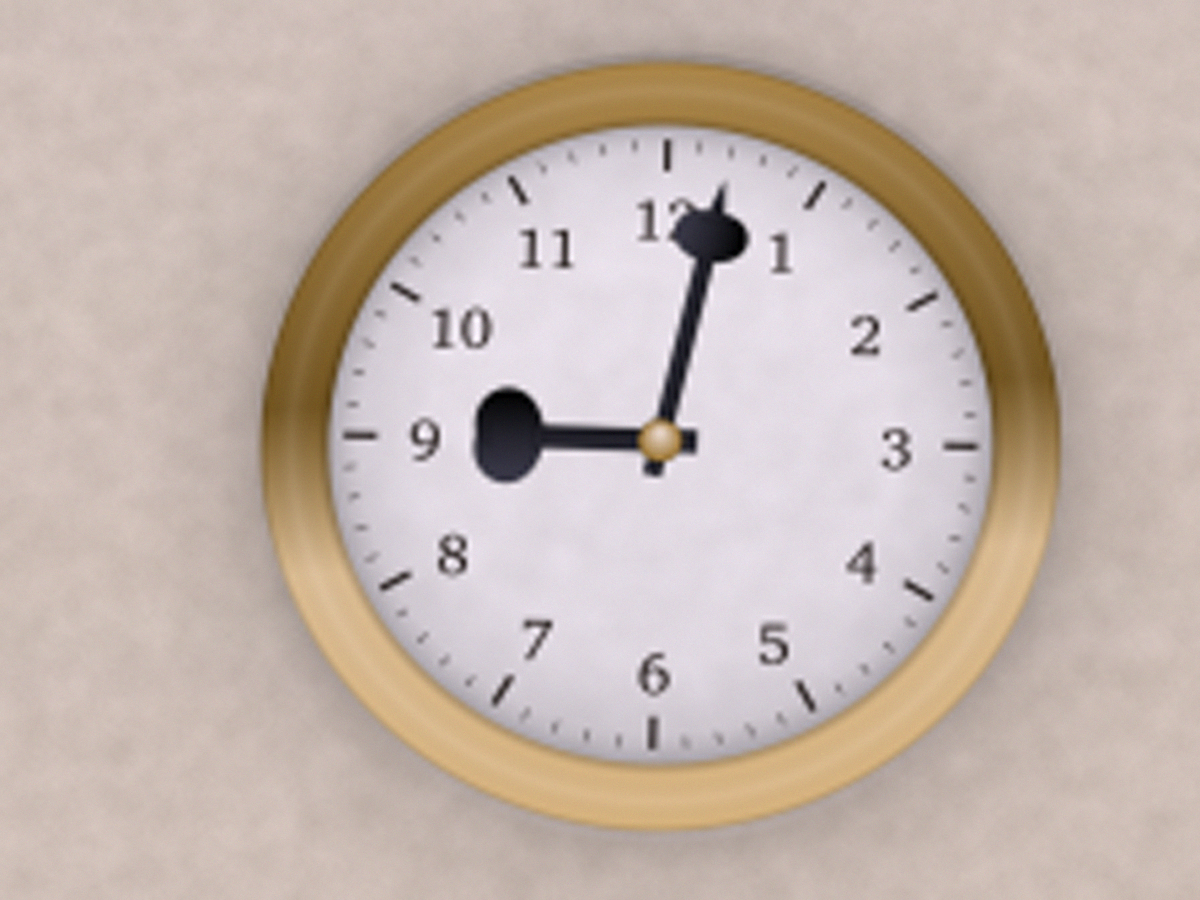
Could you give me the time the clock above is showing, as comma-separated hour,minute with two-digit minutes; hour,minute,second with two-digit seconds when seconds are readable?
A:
9,02
